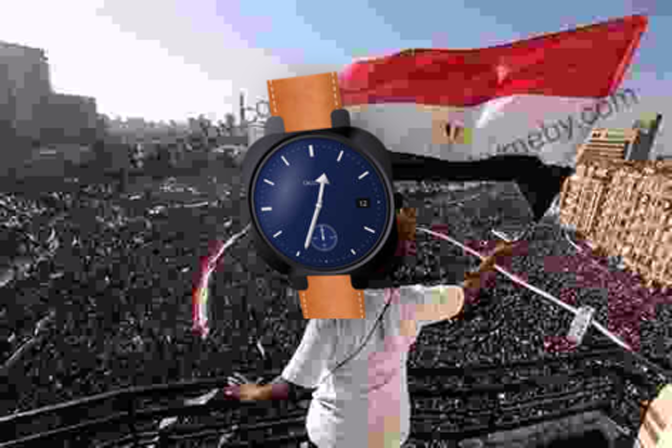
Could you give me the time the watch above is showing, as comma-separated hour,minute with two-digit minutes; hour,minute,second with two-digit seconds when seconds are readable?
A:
12,34
